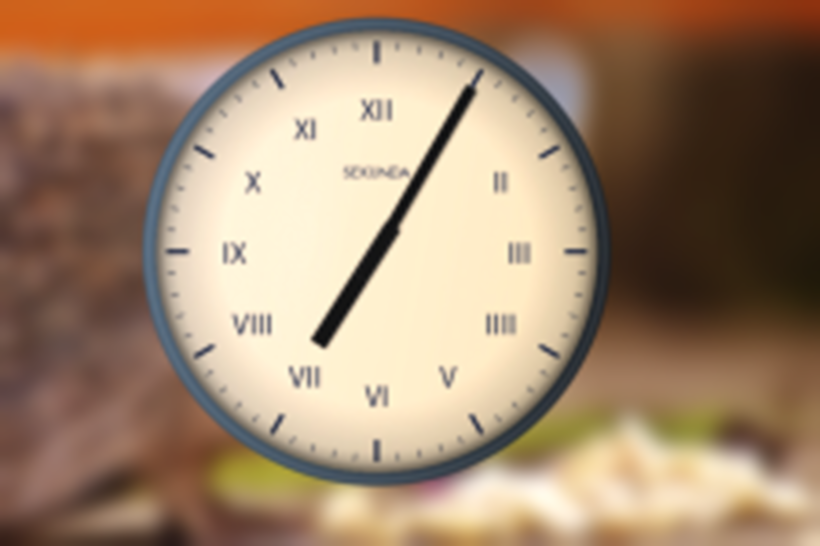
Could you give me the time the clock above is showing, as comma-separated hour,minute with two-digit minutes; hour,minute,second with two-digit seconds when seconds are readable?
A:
7,05
